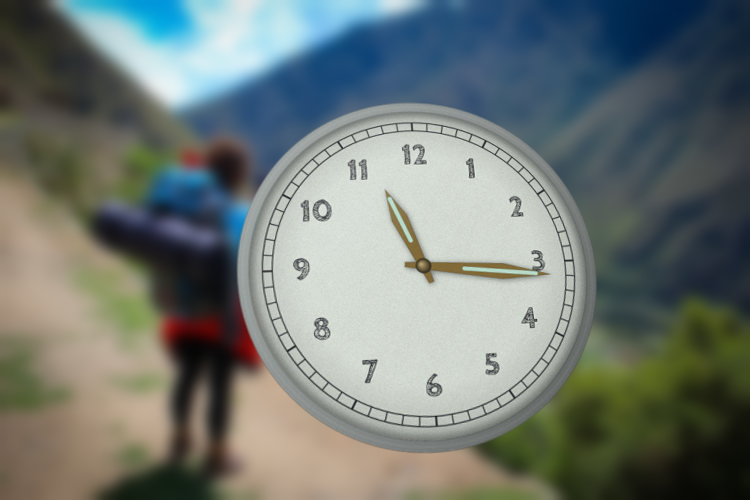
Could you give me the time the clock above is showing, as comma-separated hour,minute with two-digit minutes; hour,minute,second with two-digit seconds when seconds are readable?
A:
11,16
